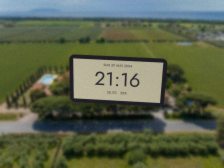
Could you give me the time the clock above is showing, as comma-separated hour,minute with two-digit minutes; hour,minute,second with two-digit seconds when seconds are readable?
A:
21,16
